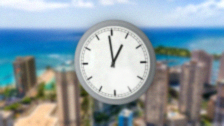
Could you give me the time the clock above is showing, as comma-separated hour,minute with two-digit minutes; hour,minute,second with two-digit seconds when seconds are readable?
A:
12,59
